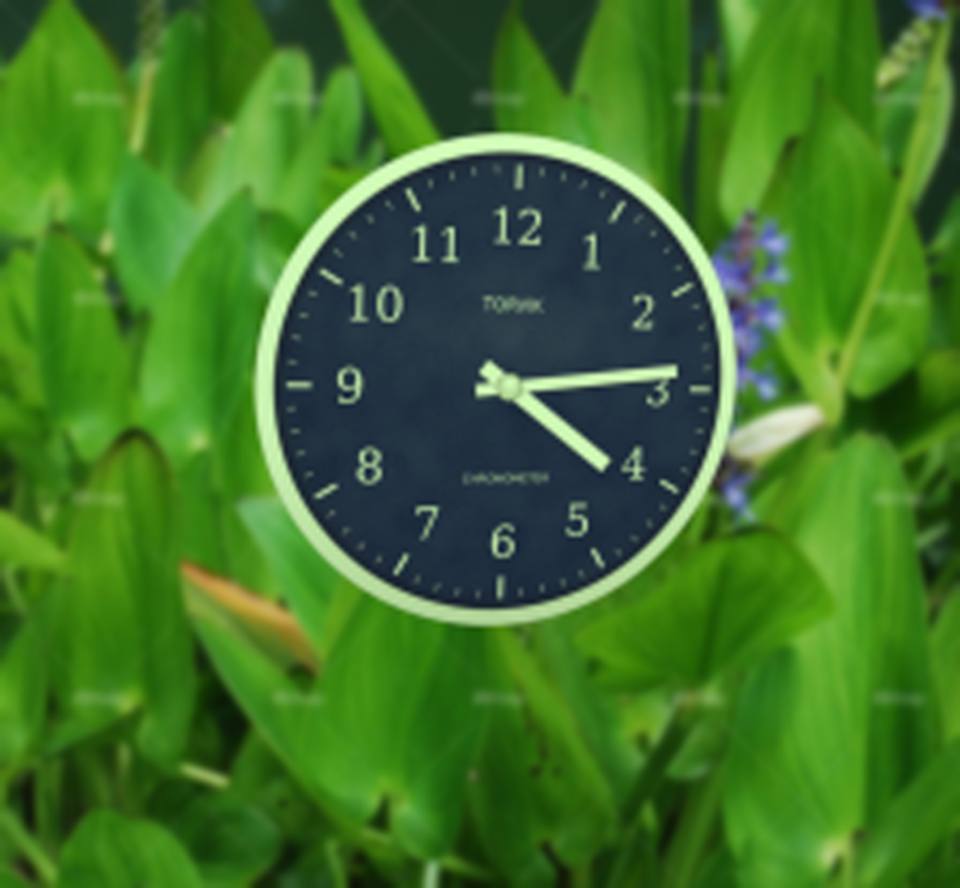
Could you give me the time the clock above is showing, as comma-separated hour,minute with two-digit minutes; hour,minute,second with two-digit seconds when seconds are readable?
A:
4,14
